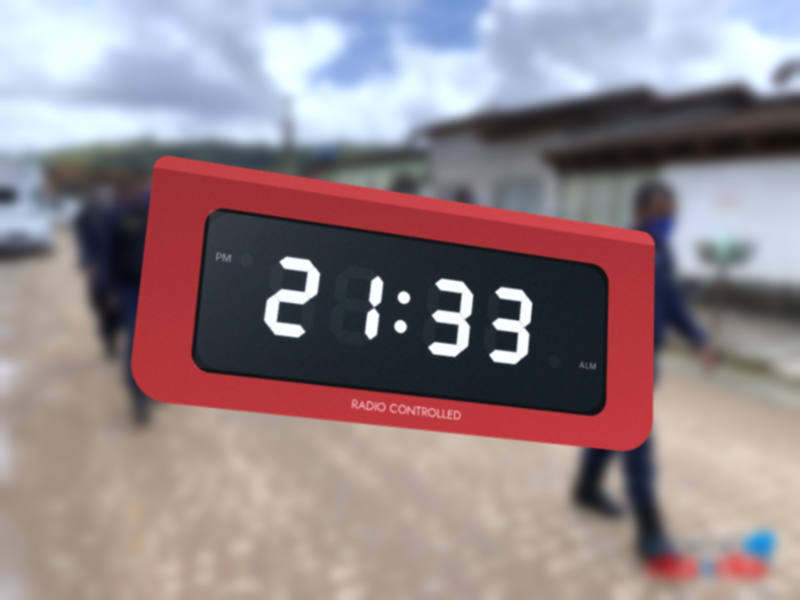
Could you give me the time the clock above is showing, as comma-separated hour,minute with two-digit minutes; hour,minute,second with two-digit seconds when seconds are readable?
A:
21,33
